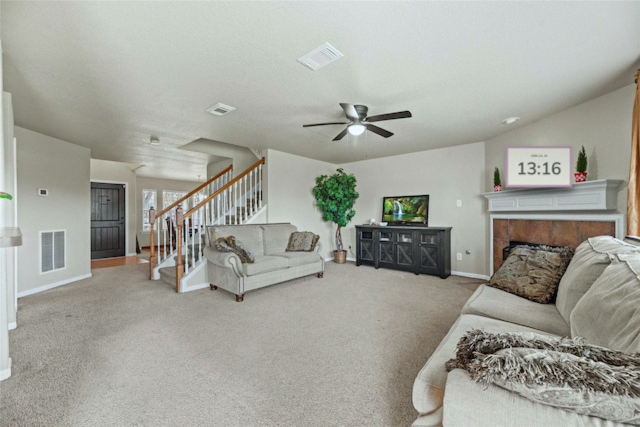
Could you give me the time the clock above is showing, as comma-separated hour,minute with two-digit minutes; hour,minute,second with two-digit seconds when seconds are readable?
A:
13,16
